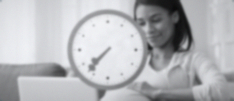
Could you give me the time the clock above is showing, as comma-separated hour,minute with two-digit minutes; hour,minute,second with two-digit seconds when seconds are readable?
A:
7,37
